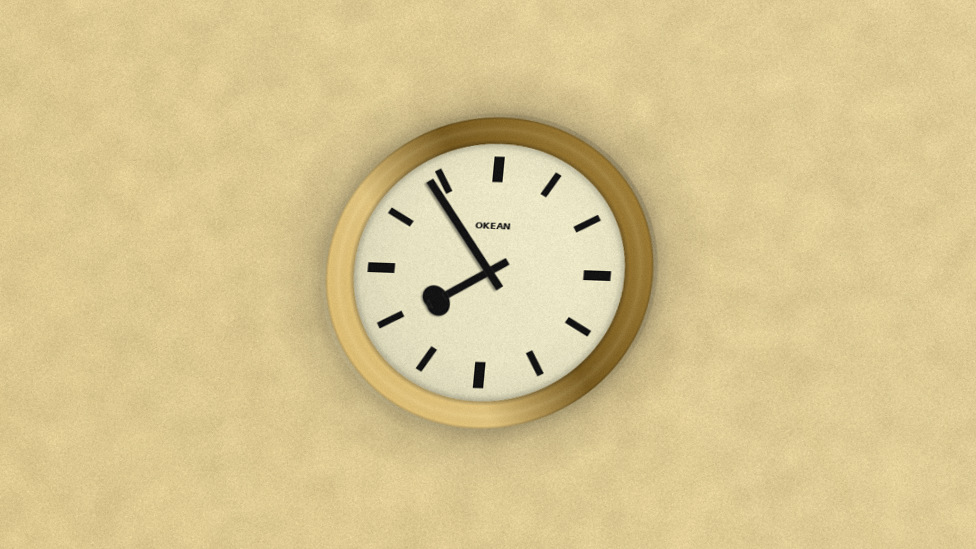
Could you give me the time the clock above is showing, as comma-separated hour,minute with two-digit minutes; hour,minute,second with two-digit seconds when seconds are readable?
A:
7,54
